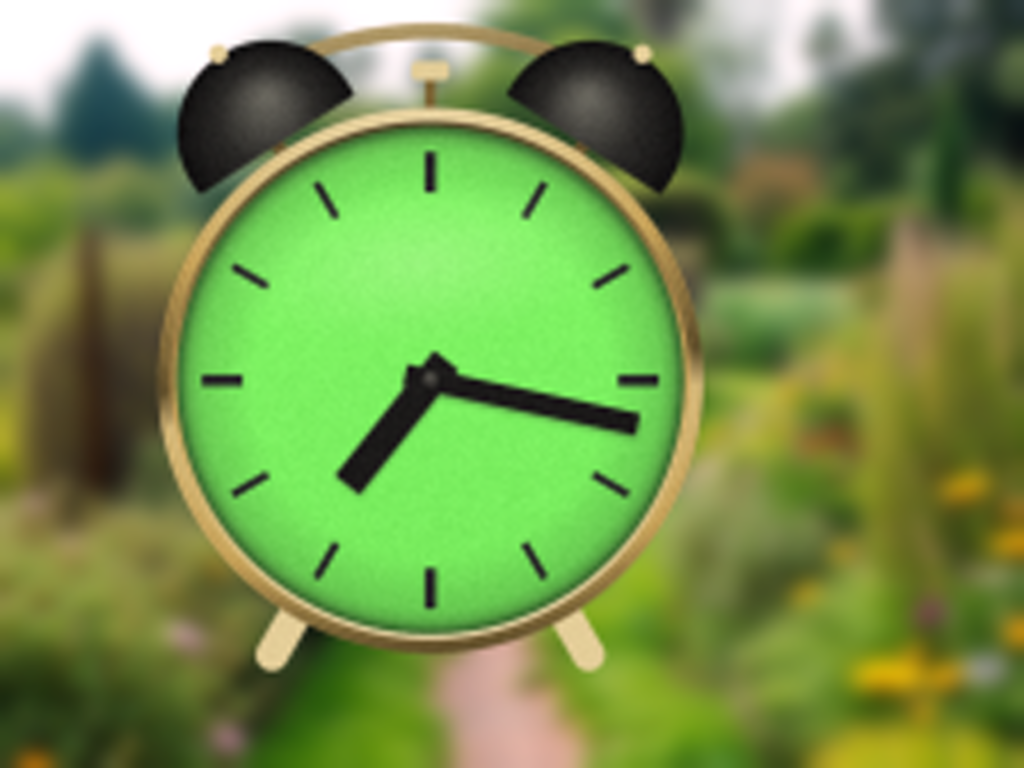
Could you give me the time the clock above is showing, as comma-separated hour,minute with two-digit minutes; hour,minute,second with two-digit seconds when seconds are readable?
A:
7,17
